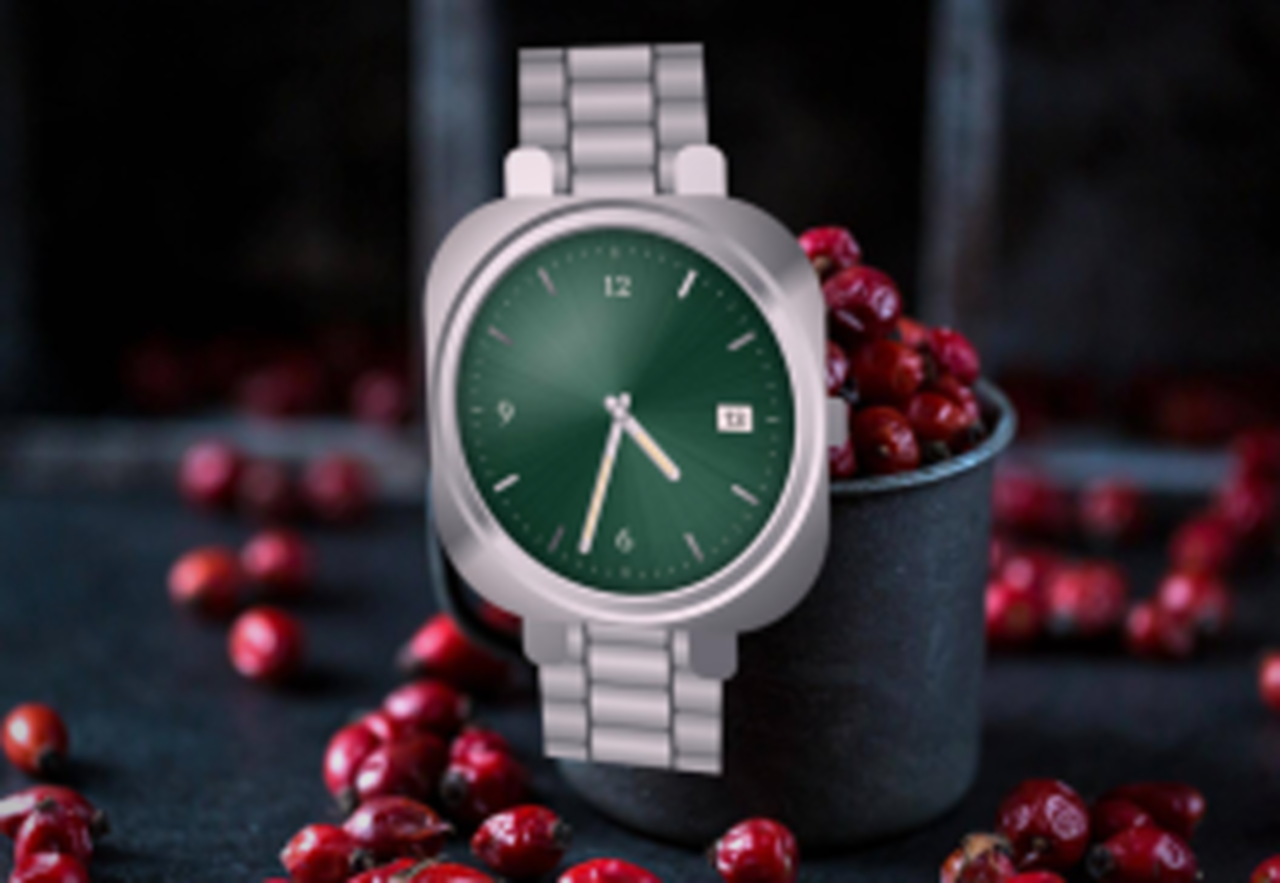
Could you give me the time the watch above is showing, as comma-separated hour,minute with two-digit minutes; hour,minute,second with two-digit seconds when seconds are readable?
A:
4,33
